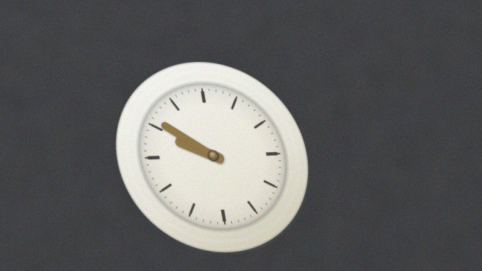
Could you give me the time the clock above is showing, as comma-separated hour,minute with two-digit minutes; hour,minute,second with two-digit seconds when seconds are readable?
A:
9,51
